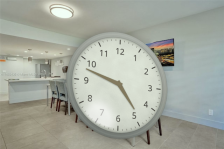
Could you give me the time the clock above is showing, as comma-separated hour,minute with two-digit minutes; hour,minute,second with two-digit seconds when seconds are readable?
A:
4,48
